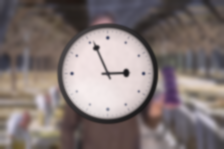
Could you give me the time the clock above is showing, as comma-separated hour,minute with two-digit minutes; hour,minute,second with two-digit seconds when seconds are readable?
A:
2,56
